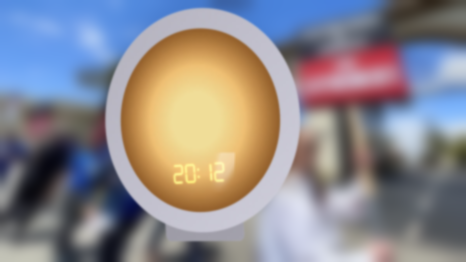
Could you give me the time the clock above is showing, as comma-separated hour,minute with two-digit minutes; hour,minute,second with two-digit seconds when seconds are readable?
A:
20,12
